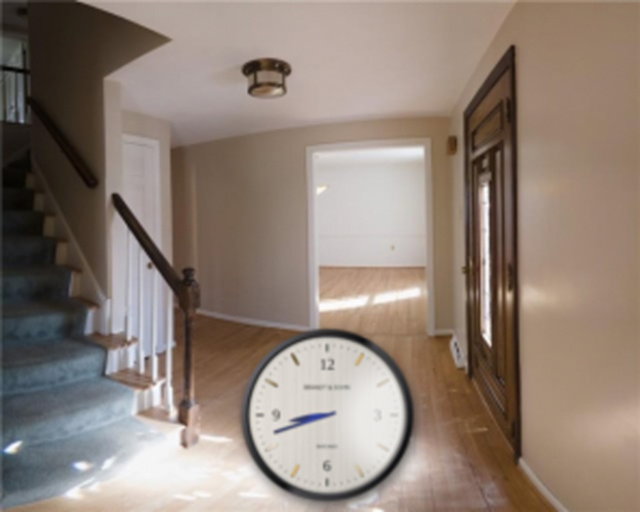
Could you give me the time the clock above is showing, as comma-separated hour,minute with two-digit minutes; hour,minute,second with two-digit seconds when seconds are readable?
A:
8,42
